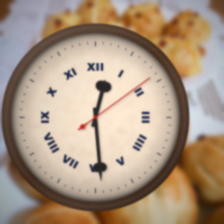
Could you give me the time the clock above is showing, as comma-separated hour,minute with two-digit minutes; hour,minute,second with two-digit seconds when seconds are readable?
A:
12,29,09
